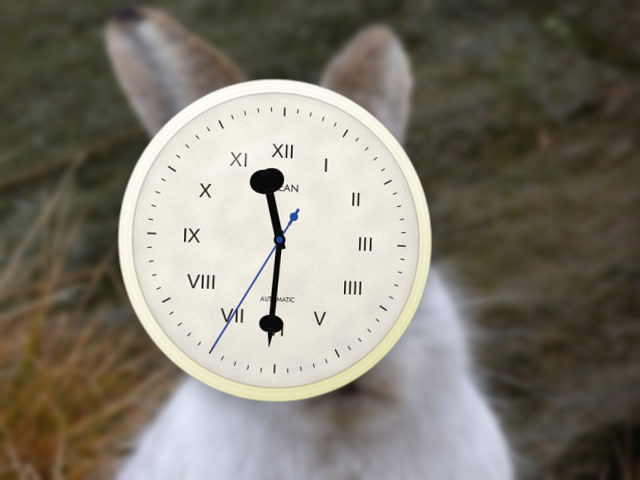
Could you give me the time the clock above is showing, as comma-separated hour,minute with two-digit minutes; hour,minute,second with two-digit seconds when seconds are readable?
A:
11,30,35
